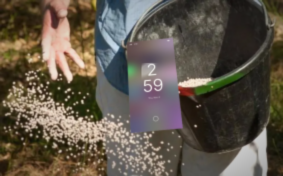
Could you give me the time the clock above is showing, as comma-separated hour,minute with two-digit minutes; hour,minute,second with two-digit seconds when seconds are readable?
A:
2,59
